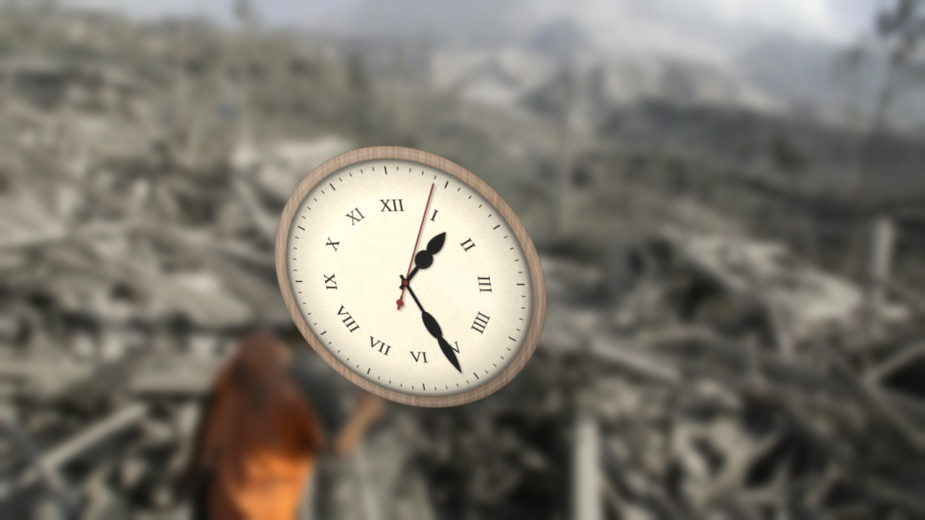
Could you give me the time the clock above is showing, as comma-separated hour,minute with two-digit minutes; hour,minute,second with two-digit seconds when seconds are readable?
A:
1,26,04
